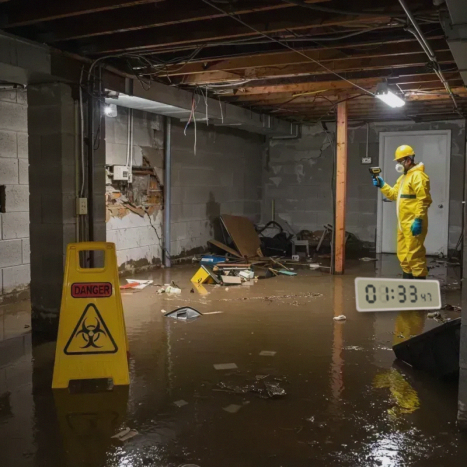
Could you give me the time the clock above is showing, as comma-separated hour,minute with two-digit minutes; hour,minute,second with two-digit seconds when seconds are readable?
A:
1,33,47
